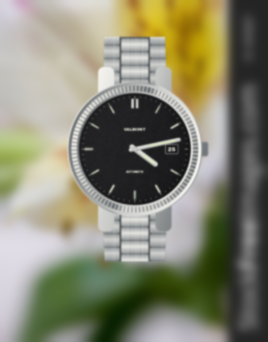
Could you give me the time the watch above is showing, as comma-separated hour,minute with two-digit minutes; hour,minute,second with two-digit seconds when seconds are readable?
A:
4,13
